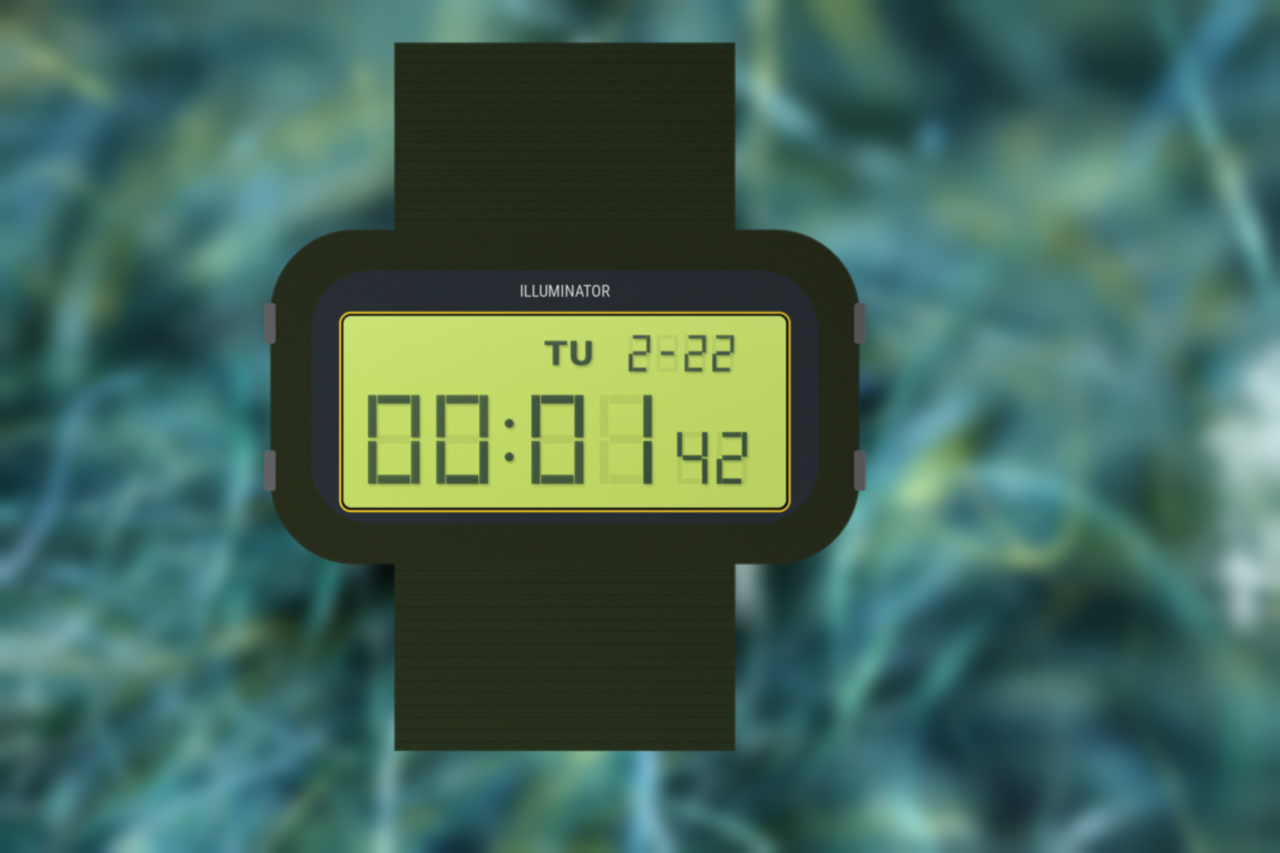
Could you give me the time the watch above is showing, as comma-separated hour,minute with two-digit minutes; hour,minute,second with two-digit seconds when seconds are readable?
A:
0,01,42
